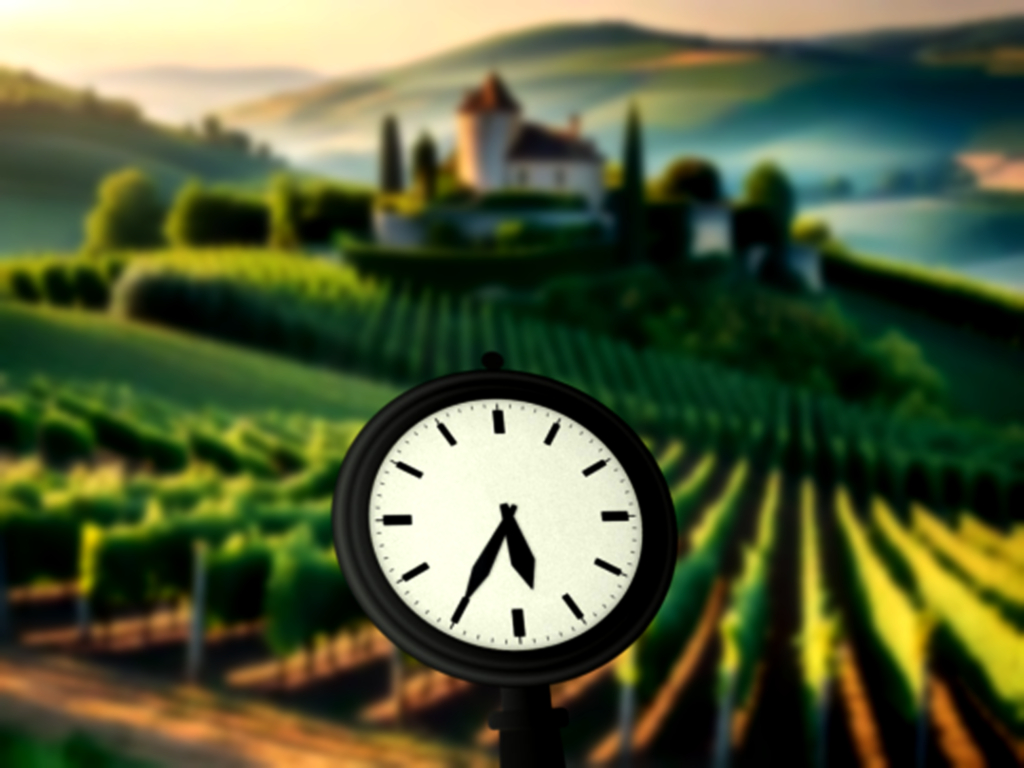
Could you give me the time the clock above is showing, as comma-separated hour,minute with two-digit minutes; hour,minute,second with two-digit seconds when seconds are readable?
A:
5,35
